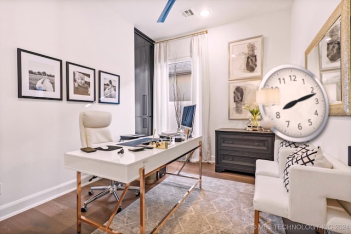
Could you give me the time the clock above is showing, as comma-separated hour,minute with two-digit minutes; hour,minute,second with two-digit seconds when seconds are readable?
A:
8,12
